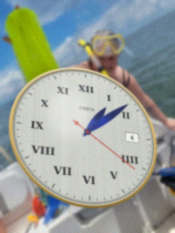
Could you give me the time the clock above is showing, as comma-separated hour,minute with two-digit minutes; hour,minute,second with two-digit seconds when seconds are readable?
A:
1,08,21
